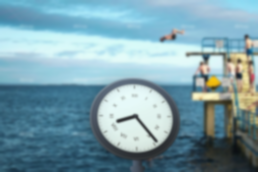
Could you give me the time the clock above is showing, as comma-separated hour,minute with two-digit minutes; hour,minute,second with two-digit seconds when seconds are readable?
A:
8,24
